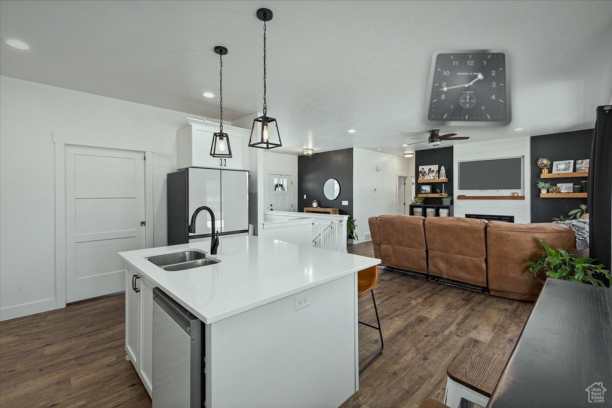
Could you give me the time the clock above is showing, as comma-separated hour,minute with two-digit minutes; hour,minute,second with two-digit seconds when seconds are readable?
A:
1,43
